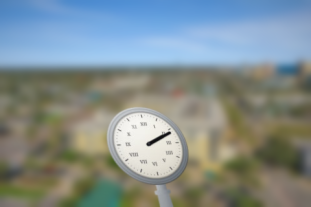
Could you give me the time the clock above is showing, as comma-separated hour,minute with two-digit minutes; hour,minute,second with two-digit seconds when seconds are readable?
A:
2,11
